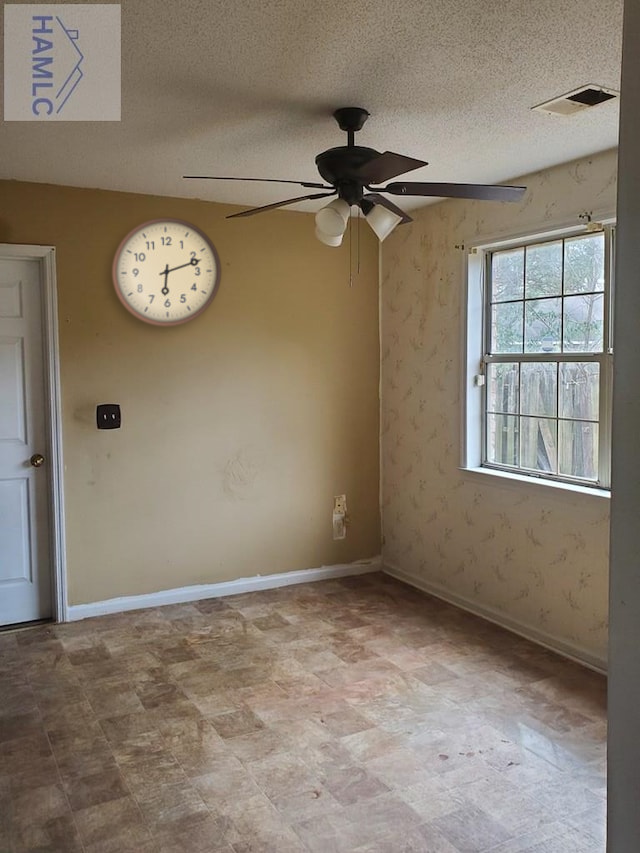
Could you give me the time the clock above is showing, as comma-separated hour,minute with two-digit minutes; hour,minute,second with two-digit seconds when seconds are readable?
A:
6,12
